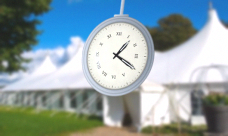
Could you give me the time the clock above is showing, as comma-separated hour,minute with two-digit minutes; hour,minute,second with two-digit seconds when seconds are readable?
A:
1,20
